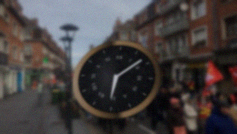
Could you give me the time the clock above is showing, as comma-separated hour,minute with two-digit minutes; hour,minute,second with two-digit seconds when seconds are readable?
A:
6,08
